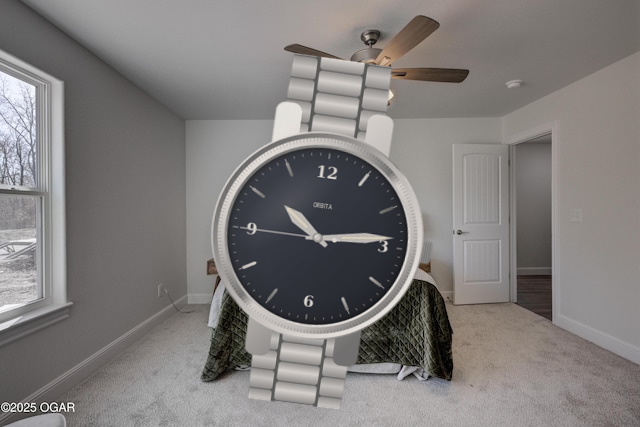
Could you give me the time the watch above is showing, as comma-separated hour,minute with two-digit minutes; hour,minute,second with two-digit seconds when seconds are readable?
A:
10,13,45
